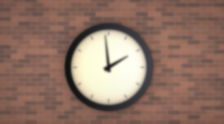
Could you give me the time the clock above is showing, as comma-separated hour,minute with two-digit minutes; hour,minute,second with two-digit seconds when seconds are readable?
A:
1,59
